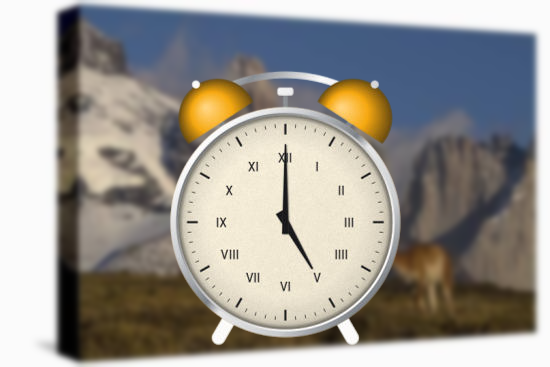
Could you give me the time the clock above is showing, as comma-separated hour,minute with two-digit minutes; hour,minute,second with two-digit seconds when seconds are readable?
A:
5,00
